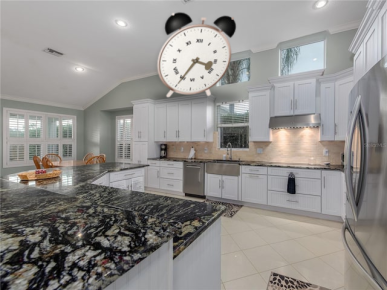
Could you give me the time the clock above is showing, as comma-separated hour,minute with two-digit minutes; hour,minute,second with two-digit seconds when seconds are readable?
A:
3,35
